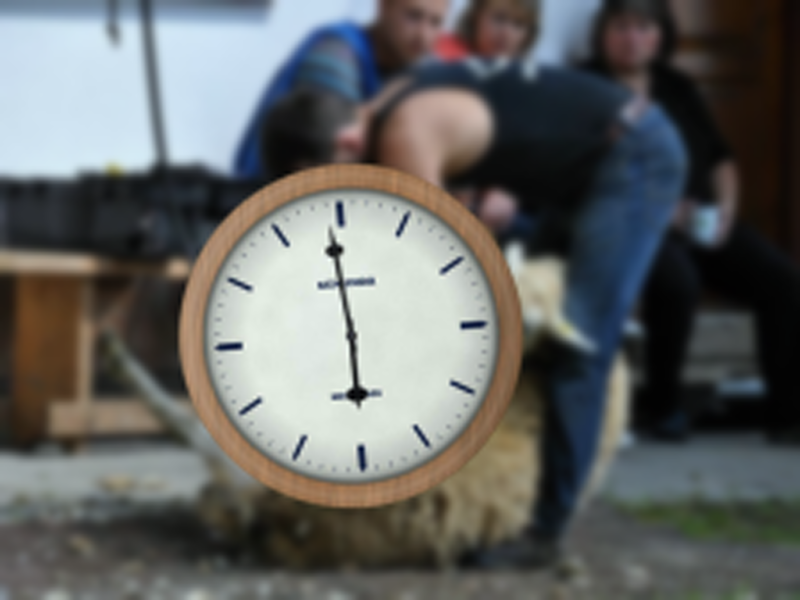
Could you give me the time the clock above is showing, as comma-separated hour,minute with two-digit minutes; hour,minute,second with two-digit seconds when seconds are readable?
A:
5,59
